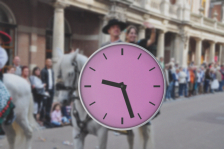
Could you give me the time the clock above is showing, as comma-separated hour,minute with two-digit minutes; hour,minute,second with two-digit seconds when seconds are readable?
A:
9,27
